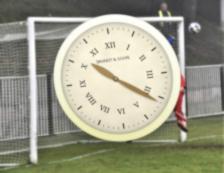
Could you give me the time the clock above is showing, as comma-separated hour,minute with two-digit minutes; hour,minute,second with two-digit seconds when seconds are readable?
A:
10,21
